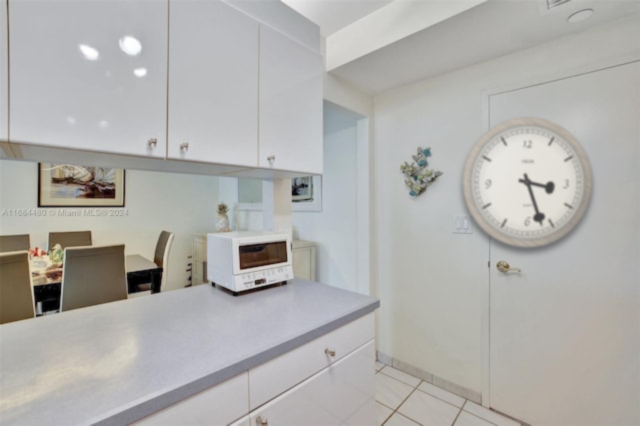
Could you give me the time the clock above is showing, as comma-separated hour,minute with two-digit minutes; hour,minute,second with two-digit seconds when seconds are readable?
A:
3,27
